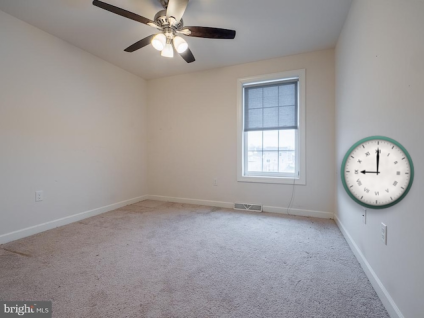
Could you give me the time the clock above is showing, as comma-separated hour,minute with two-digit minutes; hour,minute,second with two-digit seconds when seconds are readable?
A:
9,00
